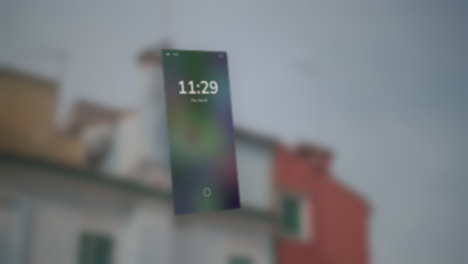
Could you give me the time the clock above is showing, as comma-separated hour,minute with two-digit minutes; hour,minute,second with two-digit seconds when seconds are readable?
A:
11,29
